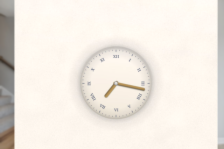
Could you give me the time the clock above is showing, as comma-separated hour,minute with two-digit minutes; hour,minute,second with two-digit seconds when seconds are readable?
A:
7,17
